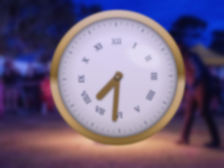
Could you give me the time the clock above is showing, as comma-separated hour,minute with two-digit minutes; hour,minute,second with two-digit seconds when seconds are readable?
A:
7,31
